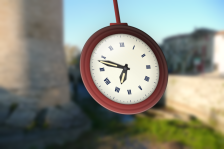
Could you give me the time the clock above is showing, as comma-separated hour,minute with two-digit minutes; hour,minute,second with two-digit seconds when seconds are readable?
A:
6,48
